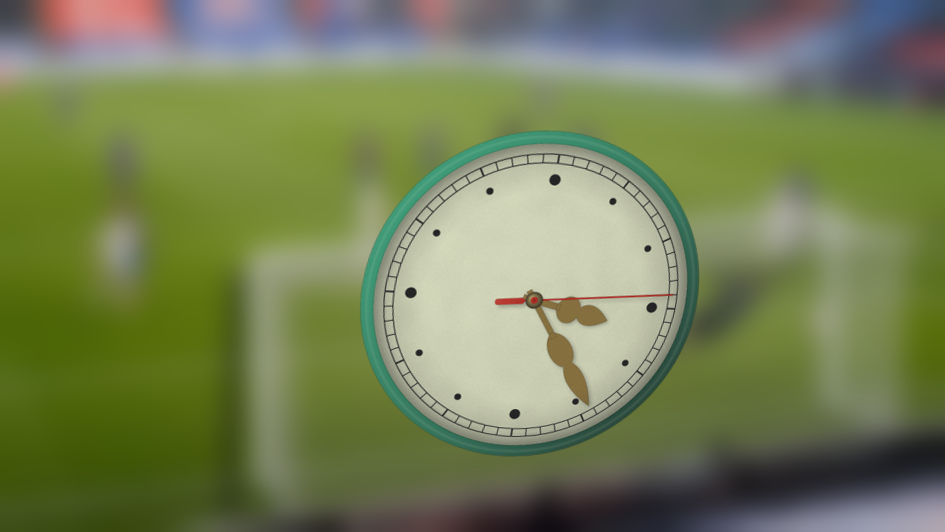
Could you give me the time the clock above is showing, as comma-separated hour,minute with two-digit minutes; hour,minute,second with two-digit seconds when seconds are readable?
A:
3,24,14
